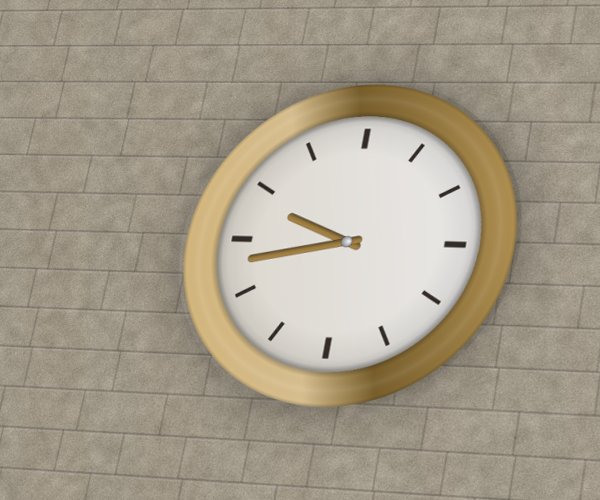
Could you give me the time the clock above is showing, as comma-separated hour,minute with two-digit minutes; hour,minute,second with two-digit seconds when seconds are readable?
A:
9,43
